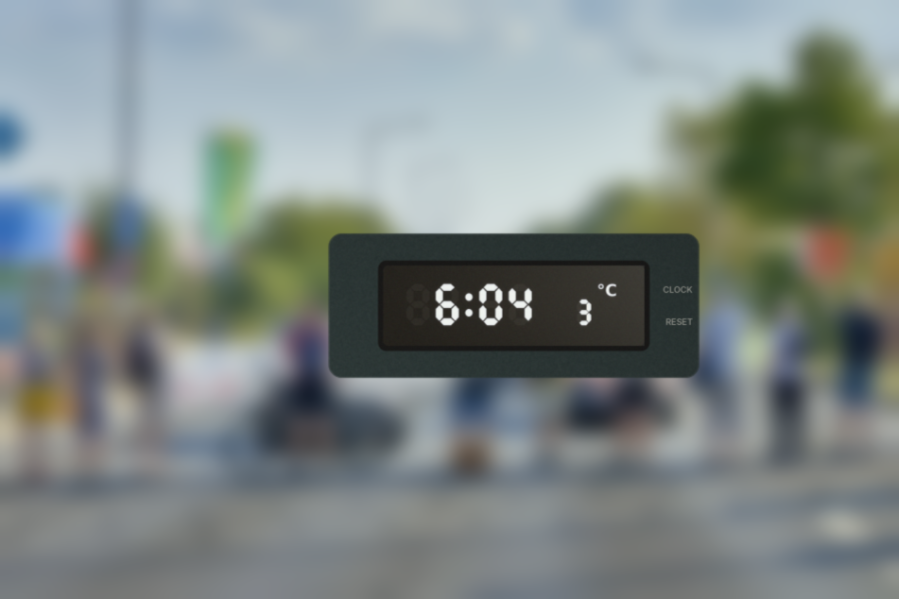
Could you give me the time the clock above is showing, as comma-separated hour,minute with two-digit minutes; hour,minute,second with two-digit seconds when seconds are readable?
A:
6,04
